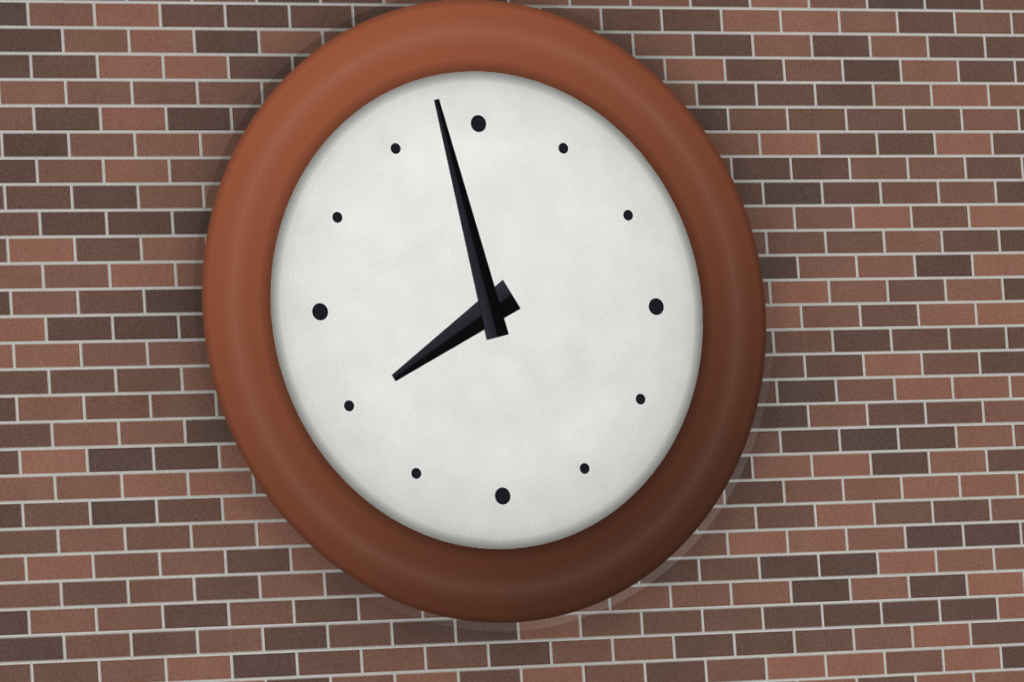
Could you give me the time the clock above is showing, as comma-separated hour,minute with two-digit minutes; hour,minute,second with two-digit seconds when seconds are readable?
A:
7,58
